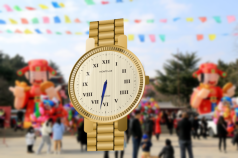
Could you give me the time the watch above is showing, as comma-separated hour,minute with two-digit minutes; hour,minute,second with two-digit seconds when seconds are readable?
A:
6,32
